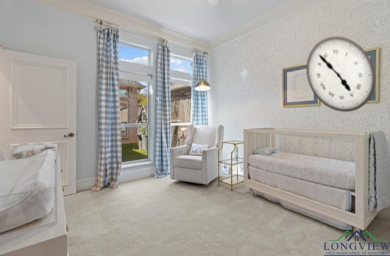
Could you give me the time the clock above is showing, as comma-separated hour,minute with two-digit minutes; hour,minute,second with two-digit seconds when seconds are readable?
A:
4,53
